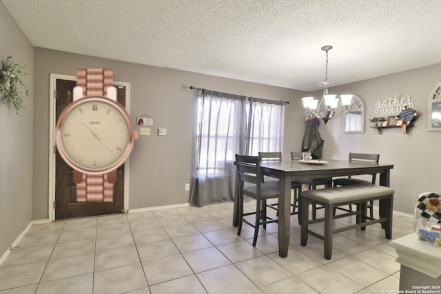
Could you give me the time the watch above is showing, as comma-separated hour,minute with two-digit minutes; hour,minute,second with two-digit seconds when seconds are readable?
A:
10,22
